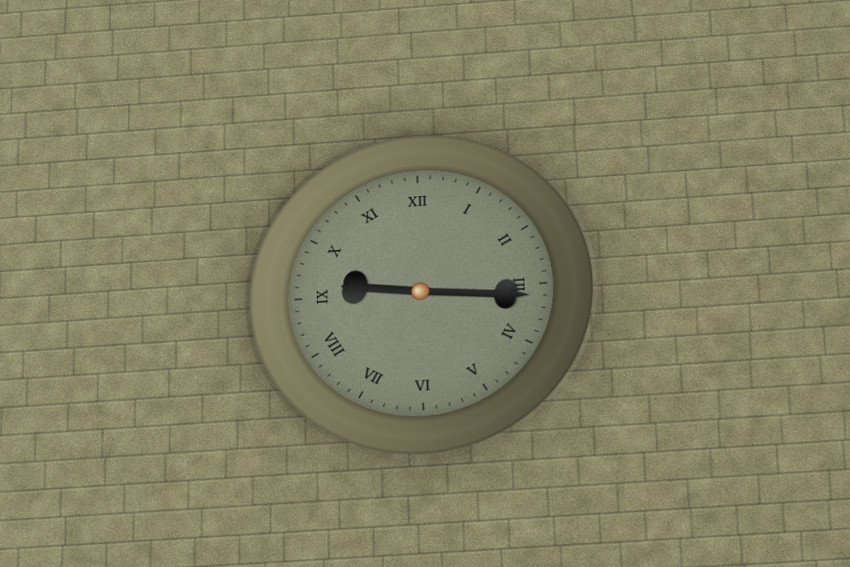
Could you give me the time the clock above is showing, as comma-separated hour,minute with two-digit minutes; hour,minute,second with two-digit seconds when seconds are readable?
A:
9,16
